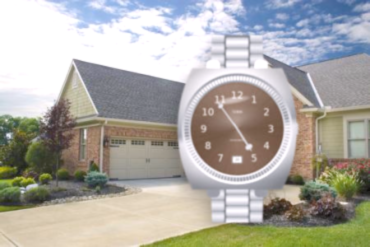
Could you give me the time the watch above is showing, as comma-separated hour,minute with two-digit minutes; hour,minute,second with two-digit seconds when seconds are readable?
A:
4,54
